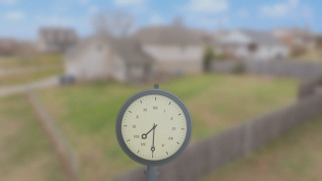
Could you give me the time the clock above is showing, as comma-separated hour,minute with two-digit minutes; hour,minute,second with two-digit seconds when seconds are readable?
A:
7,30
